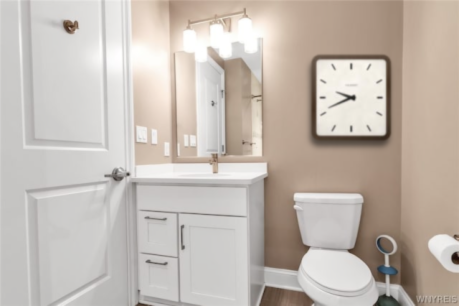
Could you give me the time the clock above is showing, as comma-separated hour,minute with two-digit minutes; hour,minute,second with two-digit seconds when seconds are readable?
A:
9,41
